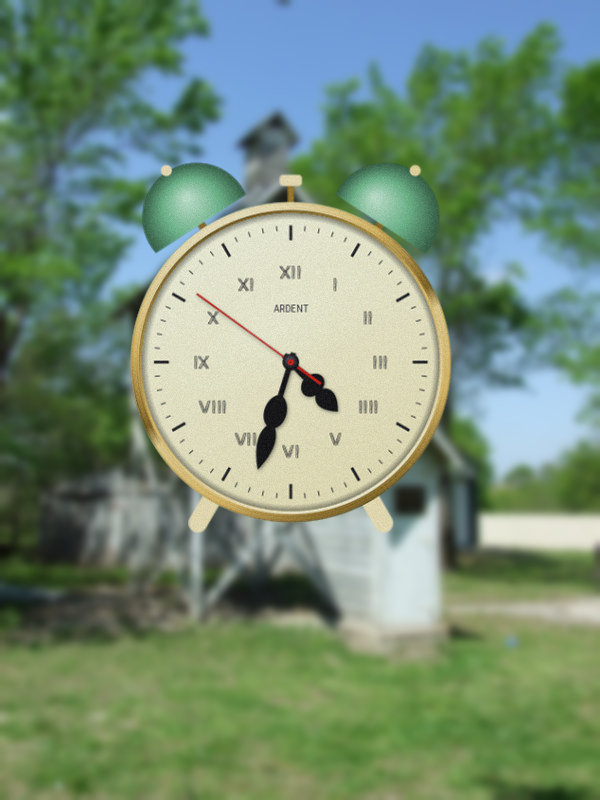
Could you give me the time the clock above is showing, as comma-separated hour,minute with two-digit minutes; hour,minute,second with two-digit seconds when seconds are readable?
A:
4,32,51
